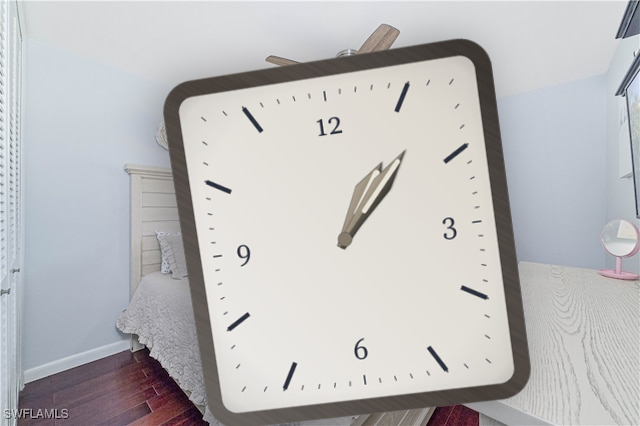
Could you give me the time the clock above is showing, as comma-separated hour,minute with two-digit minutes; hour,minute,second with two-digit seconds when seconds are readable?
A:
1,07
